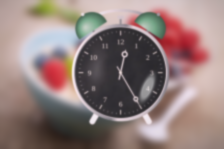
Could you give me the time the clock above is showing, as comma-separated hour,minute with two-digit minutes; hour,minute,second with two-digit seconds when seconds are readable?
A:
12,25
